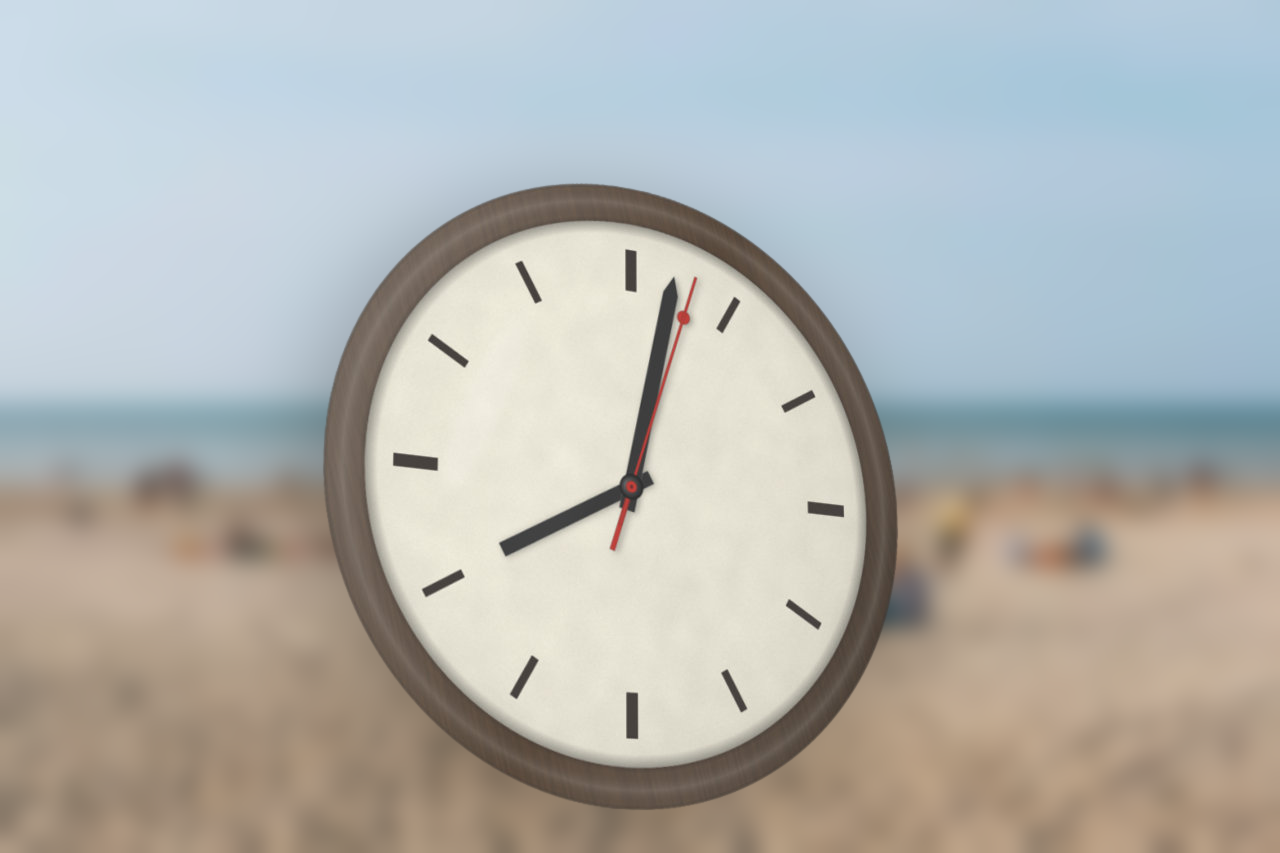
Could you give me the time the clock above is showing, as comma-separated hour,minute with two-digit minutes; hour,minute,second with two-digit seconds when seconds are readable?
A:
8,02,03
